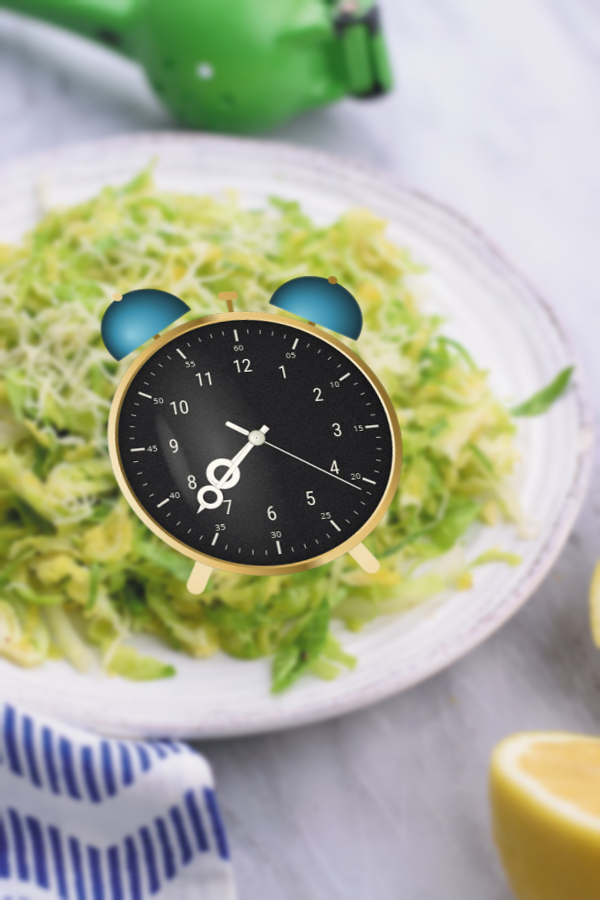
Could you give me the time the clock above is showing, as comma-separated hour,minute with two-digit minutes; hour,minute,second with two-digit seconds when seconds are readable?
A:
7,37,21
